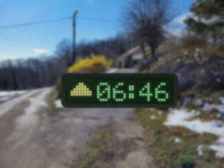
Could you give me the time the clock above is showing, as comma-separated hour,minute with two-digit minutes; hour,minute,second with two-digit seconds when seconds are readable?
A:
6,46
